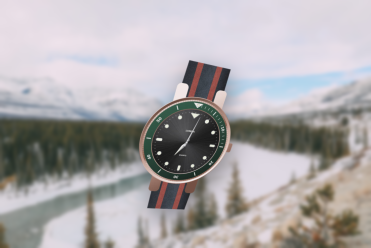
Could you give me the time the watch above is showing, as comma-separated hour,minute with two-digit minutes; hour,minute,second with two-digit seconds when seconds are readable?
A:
7,02
